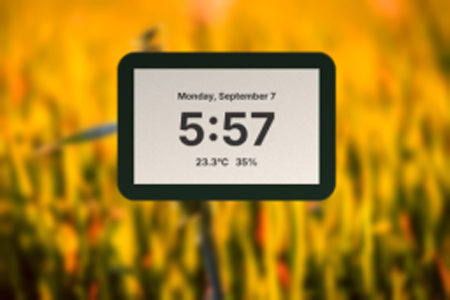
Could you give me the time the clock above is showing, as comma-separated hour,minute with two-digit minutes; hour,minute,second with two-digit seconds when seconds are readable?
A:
5,57
